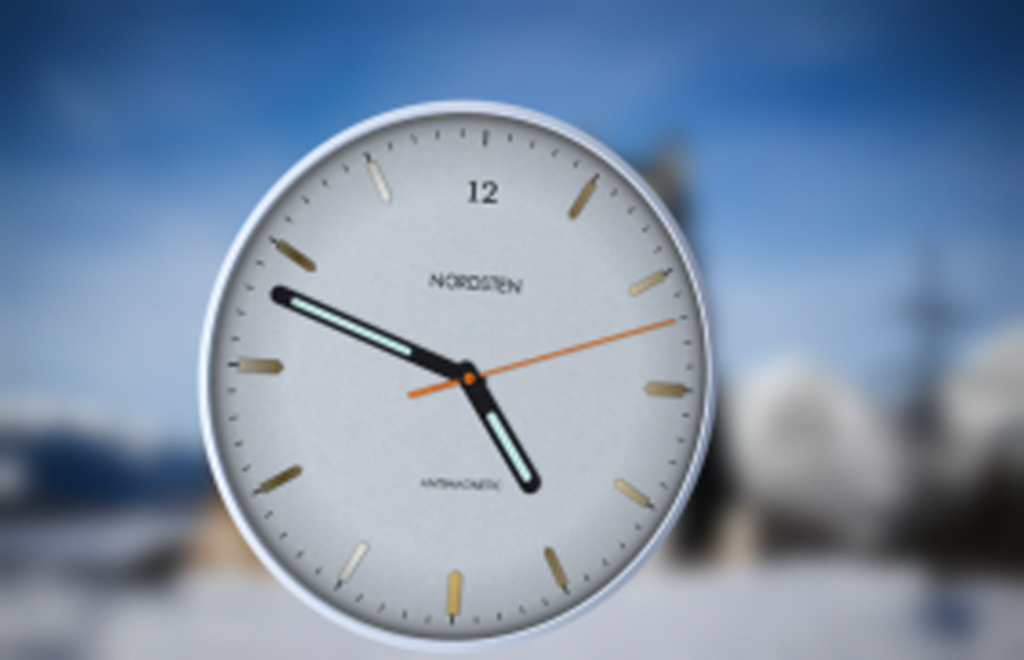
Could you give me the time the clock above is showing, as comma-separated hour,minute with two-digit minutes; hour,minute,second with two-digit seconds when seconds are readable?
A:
4,48,12
